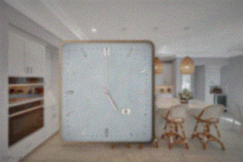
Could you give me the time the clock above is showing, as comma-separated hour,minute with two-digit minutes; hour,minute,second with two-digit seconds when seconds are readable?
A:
5,00
